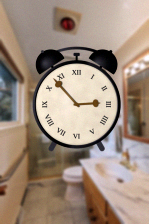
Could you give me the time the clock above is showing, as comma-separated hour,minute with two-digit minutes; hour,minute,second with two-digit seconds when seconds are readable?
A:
2,53
